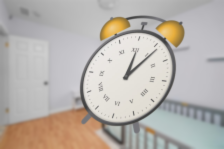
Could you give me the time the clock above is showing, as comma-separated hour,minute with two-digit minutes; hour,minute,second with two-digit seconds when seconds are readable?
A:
12,06
